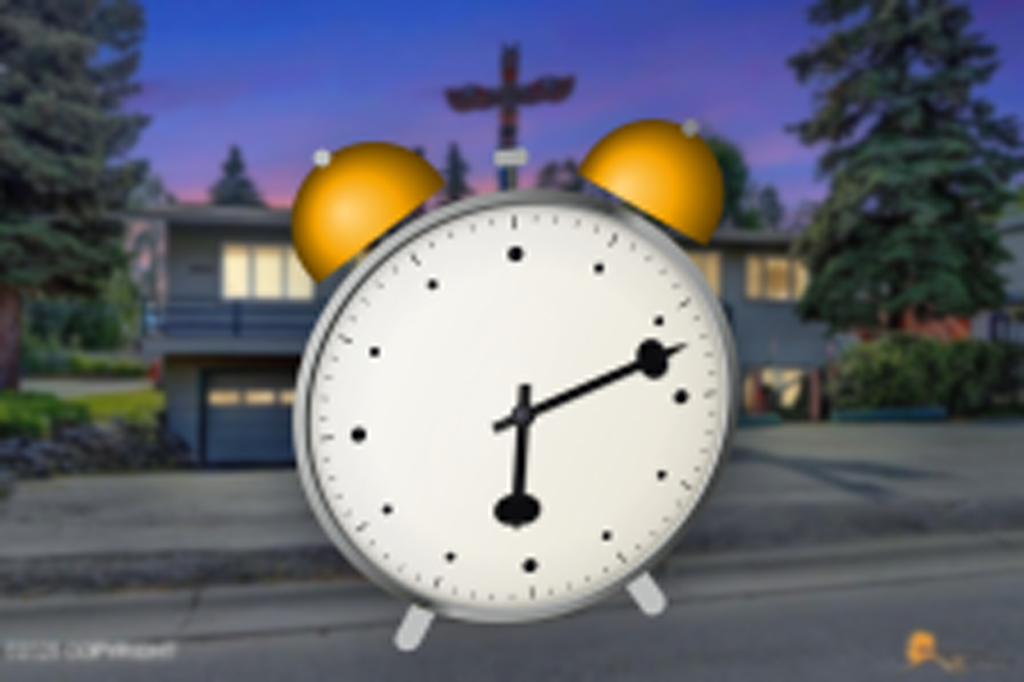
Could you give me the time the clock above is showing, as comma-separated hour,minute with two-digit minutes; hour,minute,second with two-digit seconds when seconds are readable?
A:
6,12
